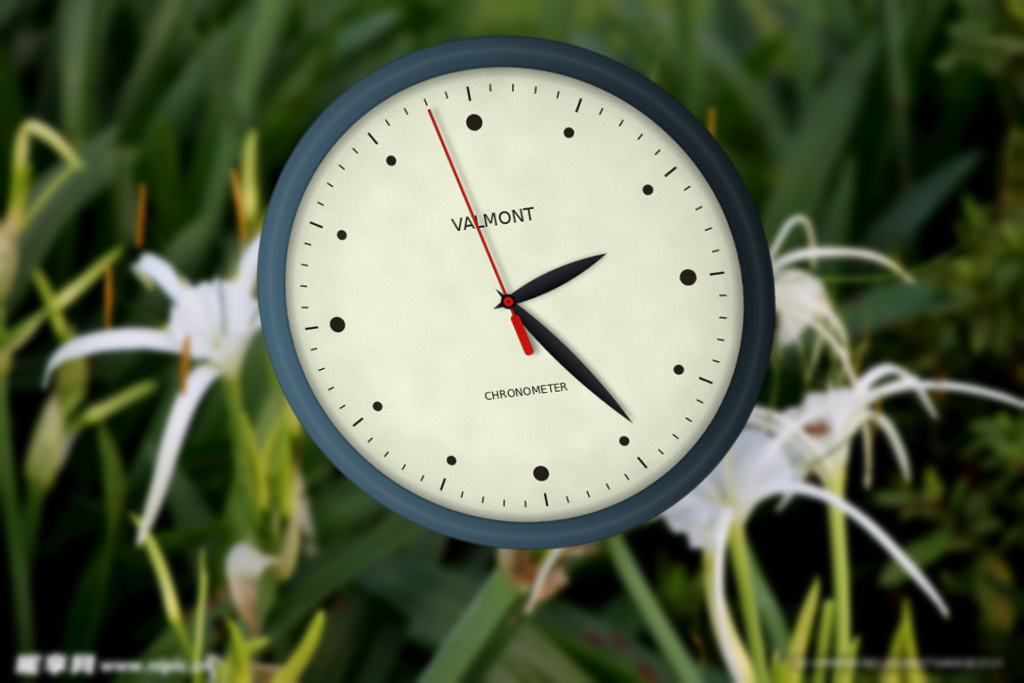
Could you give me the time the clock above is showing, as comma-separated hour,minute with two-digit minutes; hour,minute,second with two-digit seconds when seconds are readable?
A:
2,23,58
